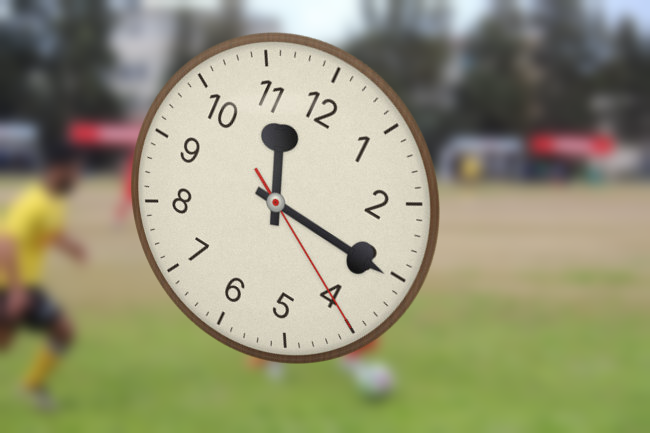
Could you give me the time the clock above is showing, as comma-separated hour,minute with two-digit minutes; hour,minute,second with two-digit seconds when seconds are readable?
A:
11,15,20
